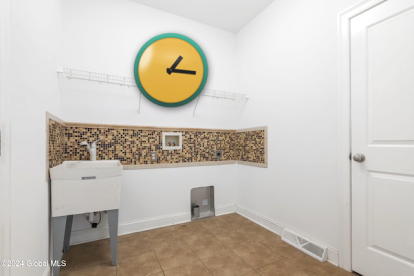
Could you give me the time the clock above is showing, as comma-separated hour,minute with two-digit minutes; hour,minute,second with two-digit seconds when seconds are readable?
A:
1,16
